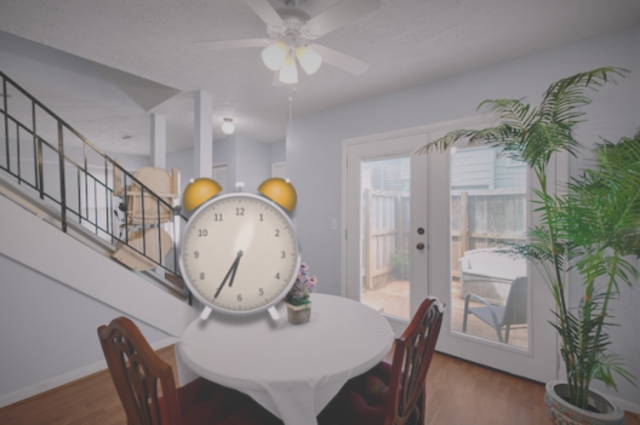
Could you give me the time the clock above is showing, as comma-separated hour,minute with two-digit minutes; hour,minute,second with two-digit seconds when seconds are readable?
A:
6,35
